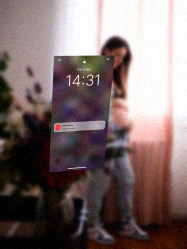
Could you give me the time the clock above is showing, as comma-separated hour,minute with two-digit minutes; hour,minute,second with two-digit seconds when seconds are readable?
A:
14,31
